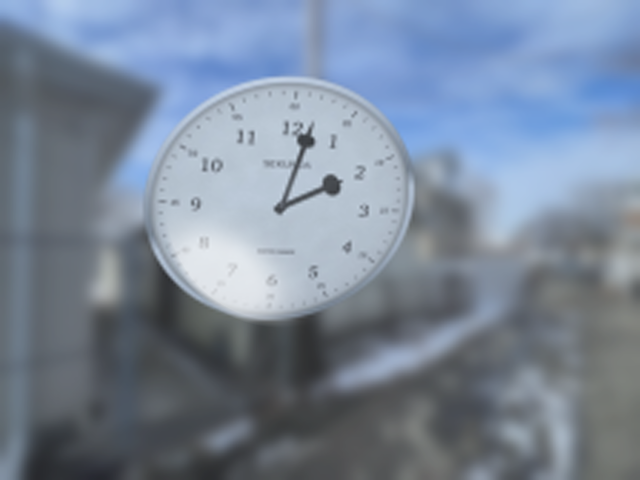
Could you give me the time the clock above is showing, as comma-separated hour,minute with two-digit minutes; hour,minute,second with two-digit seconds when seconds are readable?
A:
2,02
